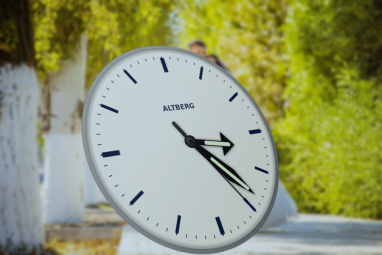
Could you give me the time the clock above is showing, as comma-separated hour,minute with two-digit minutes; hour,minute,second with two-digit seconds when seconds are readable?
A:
3,23,25
